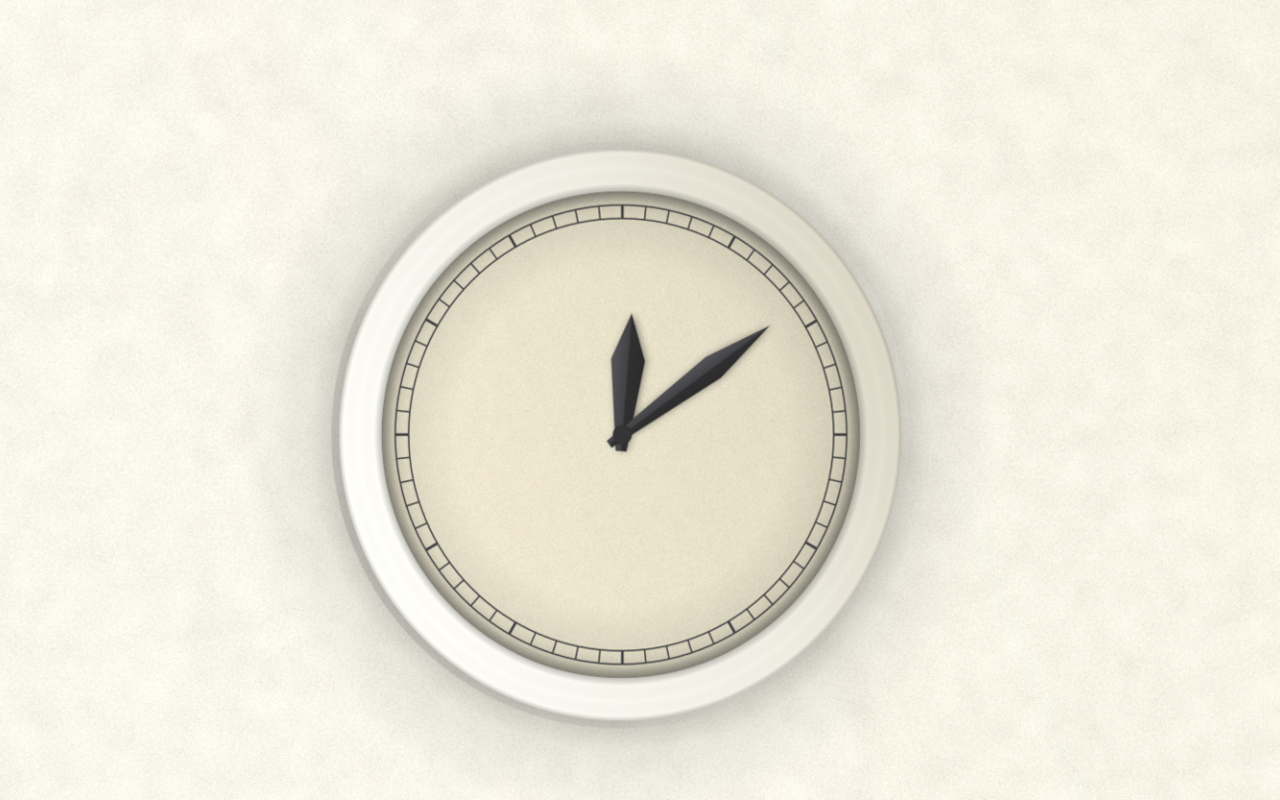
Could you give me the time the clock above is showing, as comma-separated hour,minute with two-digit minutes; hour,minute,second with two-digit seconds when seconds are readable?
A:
12,09
